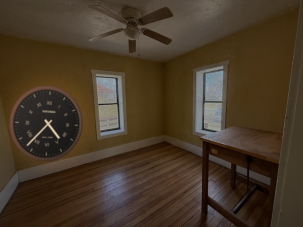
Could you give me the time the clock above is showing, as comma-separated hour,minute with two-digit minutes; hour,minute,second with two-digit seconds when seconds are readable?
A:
4,37
